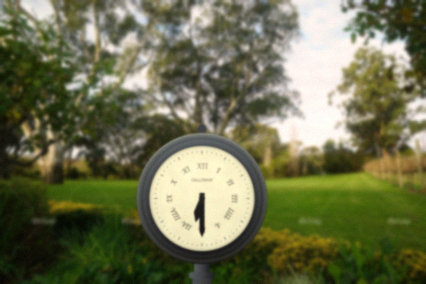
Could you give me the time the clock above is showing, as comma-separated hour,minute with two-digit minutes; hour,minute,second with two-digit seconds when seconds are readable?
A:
6,30
